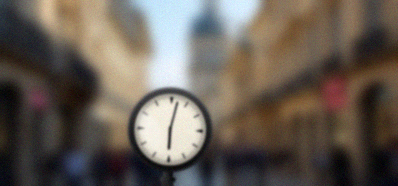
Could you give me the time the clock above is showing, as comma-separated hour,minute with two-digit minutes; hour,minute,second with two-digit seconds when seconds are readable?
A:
6,02
